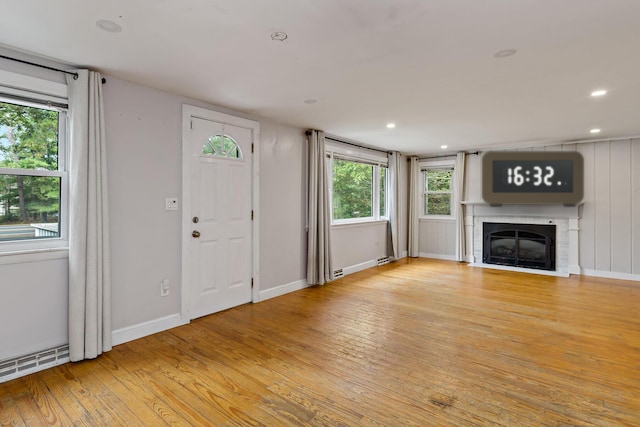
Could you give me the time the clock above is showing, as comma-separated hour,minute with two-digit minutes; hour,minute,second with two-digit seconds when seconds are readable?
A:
16,32
